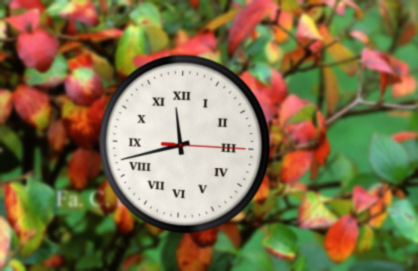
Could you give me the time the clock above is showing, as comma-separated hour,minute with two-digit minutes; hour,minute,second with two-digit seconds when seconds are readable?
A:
11,42,15
